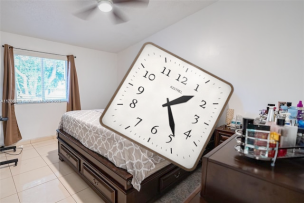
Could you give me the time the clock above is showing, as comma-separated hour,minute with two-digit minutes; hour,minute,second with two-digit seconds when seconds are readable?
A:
1,24
